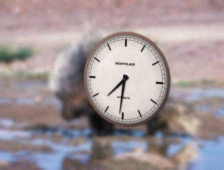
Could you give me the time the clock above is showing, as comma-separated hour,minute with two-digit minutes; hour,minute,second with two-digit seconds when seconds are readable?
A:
7,31
